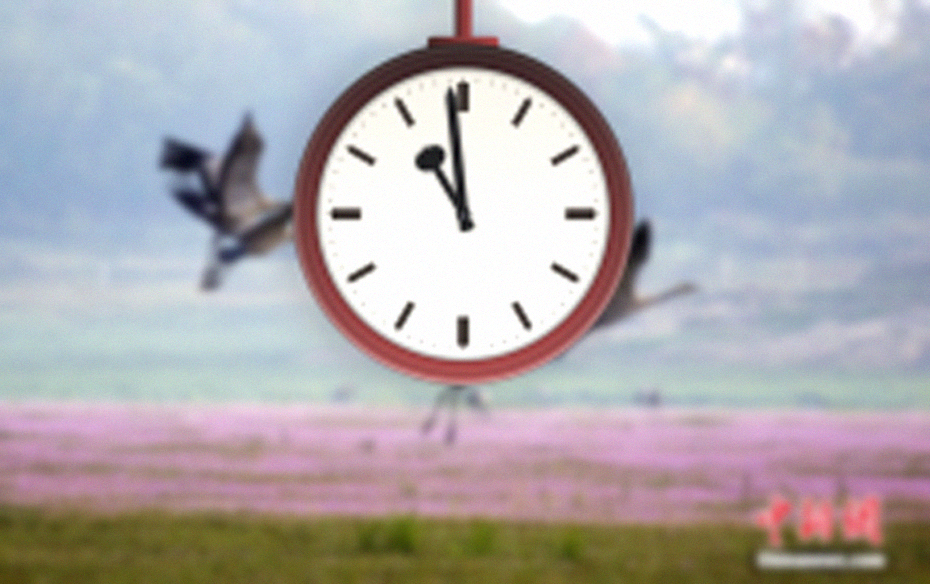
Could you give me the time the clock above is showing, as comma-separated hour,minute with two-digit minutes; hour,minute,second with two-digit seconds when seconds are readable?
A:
10,59
